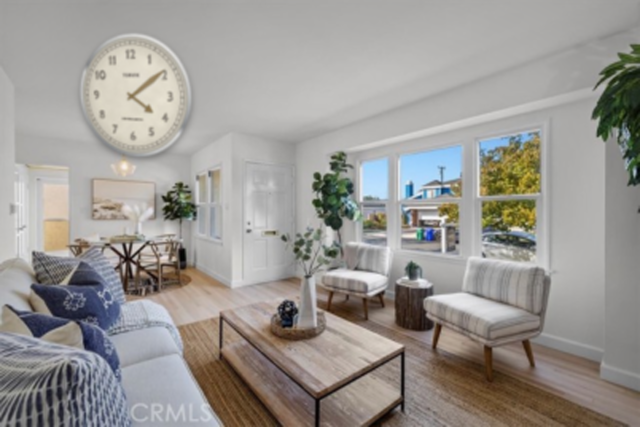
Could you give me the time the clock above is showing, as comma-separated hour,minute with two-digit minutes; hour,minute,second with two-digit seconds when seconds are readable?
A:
4,09
